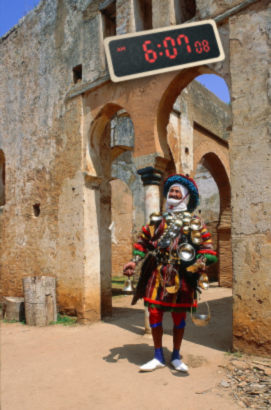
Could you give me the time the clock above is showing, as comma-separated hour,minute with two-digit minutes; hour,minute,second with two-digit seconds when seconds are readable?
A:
6,07,08
